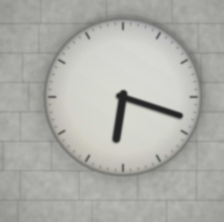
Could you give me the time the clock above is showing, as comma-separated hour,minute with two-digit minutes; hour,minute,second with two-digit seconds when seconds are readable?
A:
6,18
